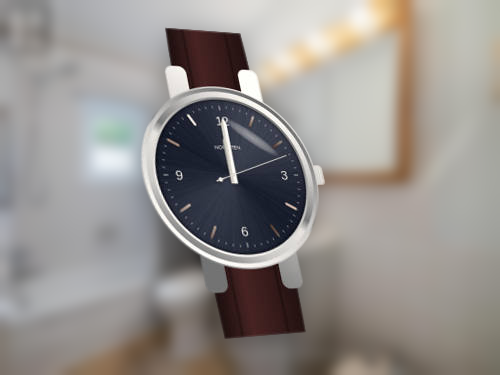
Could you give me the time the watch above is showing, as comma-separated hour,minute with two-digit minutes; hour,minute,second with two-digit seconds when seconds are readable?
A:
12,00,12
